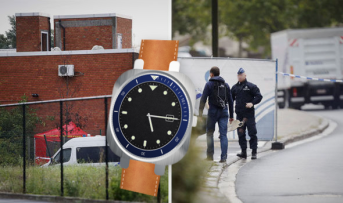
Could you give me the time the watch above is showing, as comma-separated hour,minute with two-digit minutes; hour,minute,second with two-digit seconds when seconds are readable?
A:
5,15
